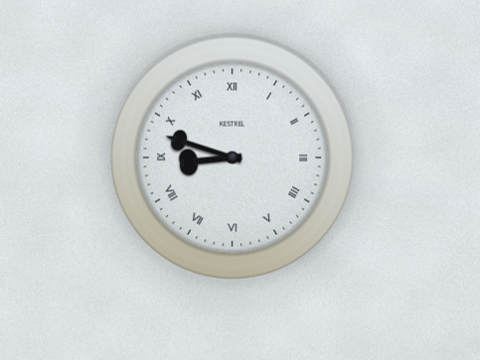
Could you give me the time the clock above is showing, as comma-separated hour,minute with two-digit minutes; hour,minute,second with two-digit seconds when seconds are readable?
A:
8,48
